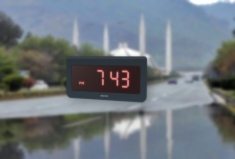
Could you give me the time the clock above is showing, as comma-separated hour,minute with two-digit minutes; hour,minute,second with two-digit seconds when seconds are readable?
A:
7,43
